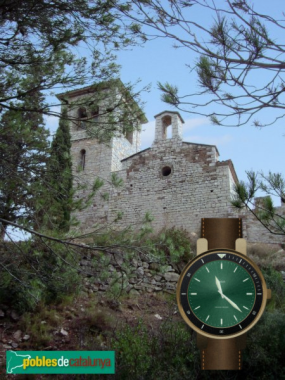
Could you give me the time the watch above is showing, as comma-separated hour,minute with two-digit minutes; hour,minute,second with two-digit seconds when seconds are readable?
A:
11,22
